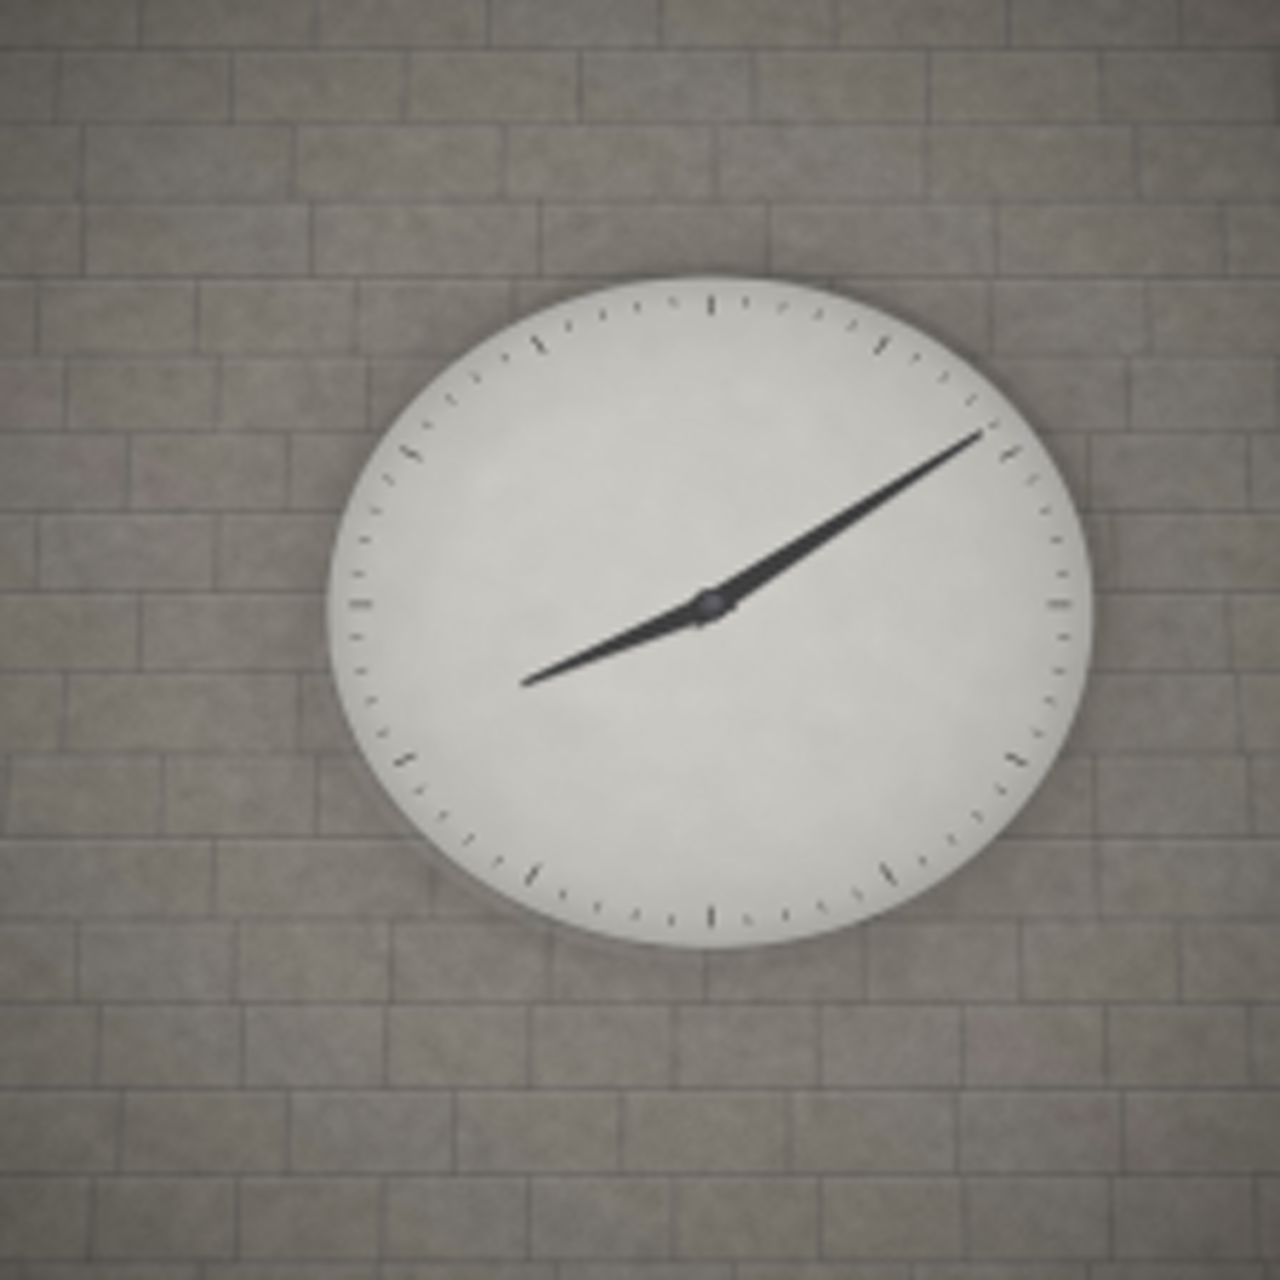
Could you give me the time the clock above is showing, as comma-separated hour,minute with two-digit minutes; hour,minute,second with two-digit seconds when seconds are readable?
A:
8,09
